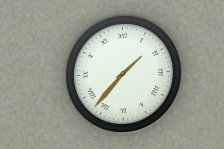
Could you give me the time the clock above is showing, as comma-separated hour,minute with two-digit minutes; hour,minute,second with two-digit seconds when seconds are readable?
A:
1,37
